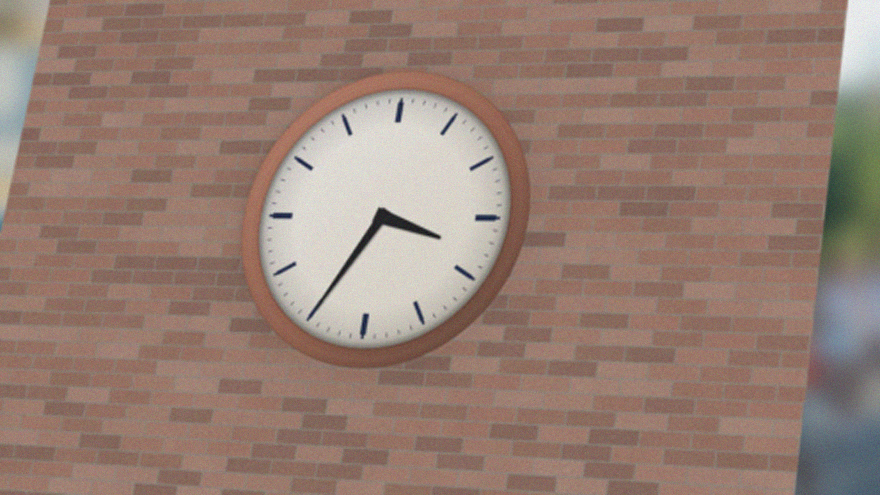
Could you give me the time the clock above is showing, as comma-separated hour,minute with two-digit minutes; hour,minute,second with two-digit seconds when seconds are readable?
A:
3,35
